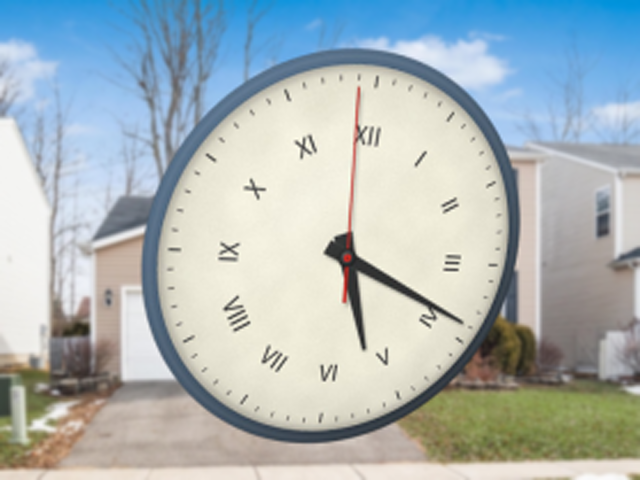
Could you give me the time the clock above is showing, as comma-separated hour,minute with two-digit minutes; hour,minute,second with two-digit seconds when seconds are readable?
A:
5,18,59
